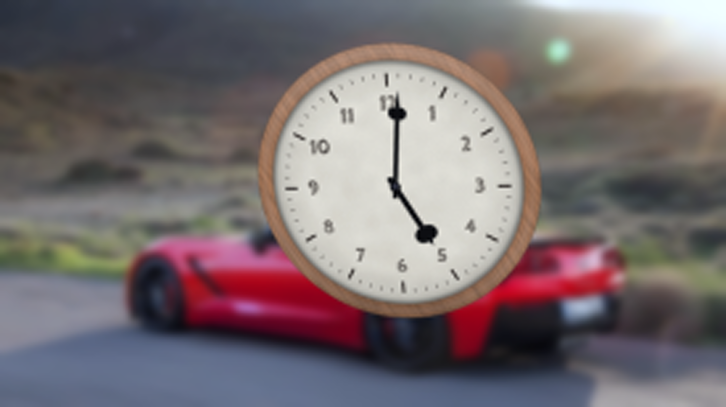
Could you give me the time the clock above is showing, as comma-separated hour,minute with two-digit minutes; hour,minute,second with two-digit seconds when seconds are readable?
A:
5,01
